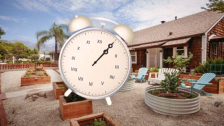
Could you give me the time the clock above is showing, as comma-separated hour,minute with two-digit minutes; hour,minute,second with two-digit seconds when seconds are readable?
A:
1,05
